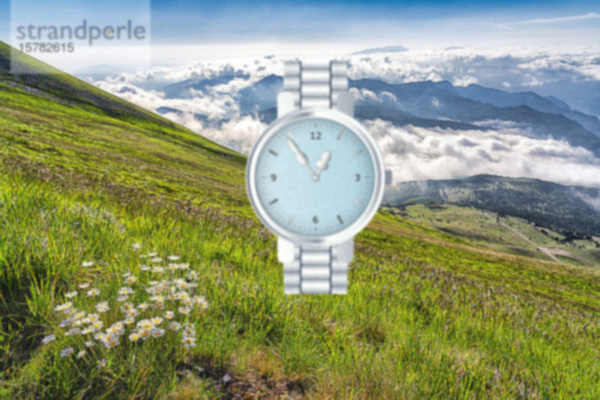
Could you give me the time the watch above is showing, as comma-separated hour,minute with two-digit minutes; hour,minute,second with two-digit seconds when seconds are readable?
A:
12,54
